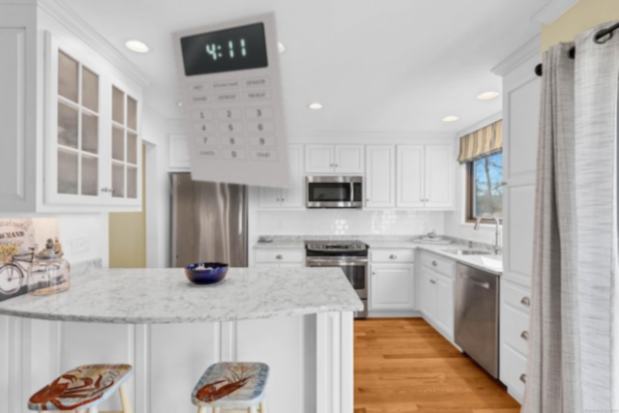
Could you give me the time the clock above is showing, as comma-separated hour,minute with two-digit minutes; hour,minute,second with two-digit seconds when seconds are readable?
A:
4,11
